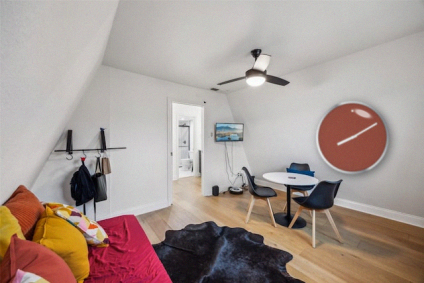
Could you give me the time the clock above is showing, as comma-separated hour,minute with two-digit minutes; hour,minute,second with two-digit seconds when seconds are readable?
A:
8,10
